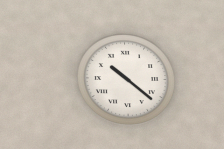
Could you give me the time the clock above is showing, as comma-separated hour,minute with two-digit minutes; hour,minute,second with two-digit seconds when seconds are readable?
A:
10,22
